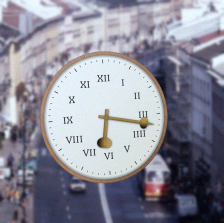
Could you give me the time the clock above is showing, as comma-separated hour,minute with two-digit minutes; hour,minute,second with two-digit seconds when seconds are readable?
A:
6,17
